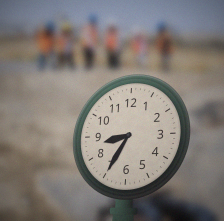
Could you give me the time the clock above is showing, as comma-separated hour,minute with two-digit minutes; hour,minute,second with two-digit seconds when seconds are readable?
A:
8,35
